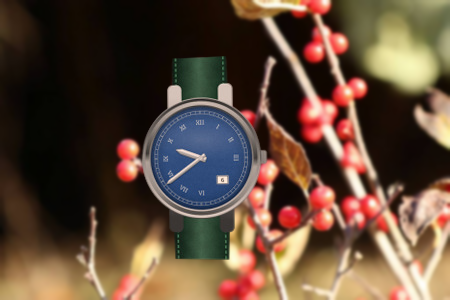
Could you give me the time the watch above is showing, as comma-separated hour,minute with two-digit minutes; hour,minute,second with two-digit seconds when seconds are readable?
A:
9,39
